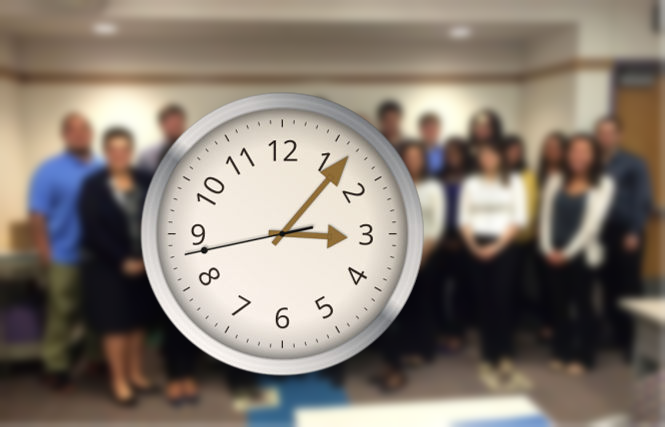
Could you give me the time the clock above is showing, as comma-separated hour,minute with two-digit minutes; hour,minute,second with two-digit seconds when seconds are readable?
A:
3,06,43
